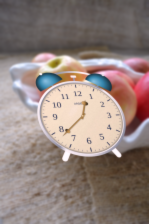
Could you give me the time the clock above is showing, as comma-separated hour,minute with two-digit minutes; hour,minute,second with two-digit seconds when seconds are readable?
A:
12,38
